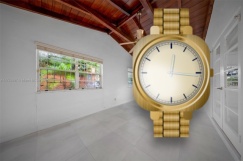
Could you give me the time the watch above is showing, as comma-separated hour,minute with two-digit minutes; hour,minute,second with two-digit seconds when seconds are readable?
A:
12,16
